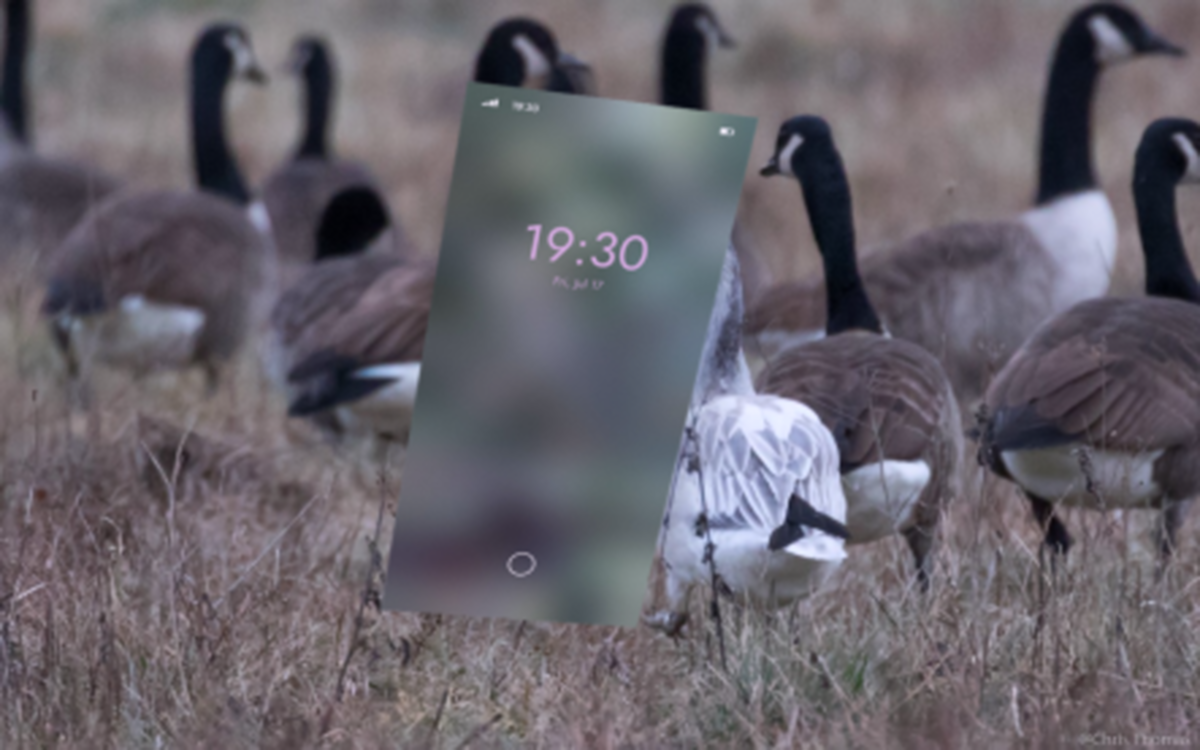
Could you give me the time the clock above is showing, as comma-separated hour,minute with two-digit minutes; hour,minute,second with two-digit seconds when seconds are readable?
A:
19,30
